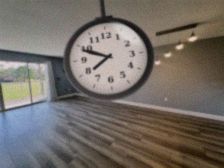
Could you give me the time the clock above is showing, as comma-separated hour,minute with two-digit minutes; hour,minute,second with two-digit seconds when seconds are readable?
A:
7,49
